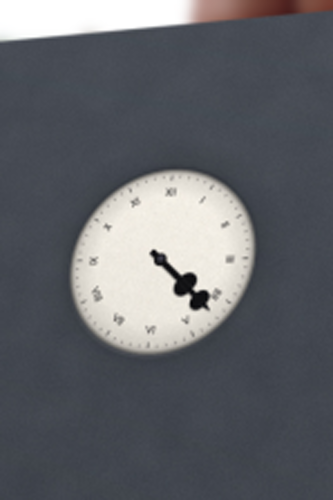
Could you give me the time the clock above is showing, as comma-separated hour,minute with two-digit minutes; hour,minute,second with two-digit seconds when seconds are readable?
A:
4,22
